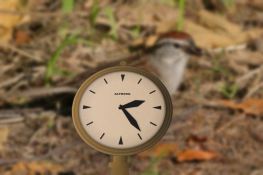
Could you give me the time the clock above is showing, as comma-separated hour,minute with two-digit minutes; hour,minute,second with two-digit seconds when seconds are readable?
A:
2,24
